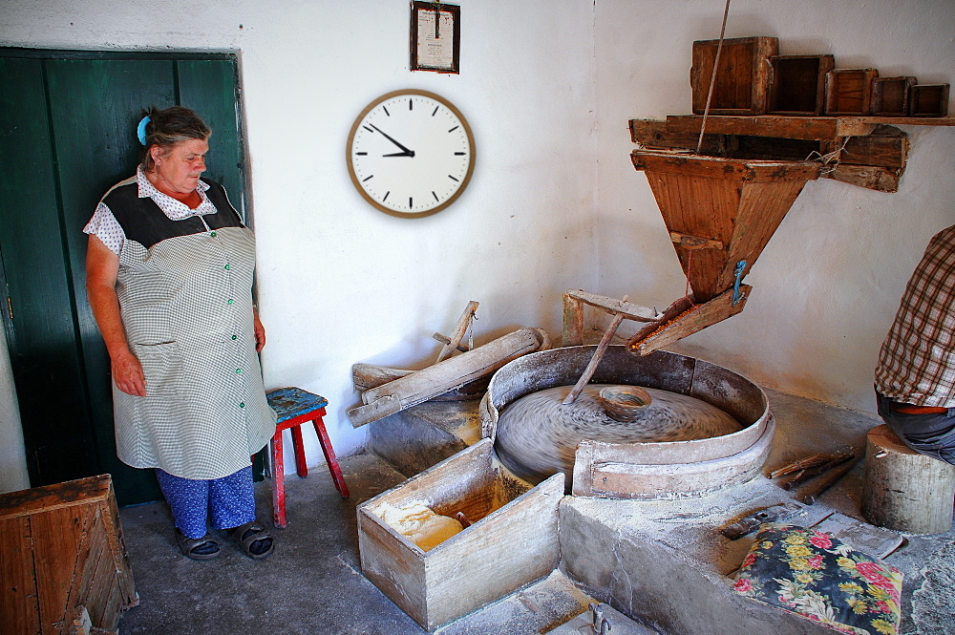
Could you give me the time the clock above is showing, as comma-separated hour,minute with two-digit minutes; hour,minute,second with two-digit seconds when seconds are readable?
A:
8,51
